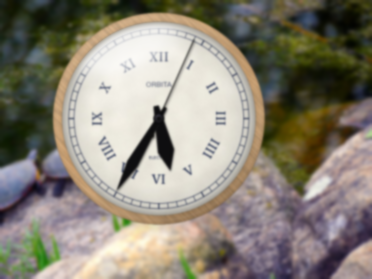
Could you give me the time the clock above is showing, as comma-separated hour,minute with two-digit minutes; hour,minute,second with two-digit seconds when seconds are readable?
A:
5,35,04
